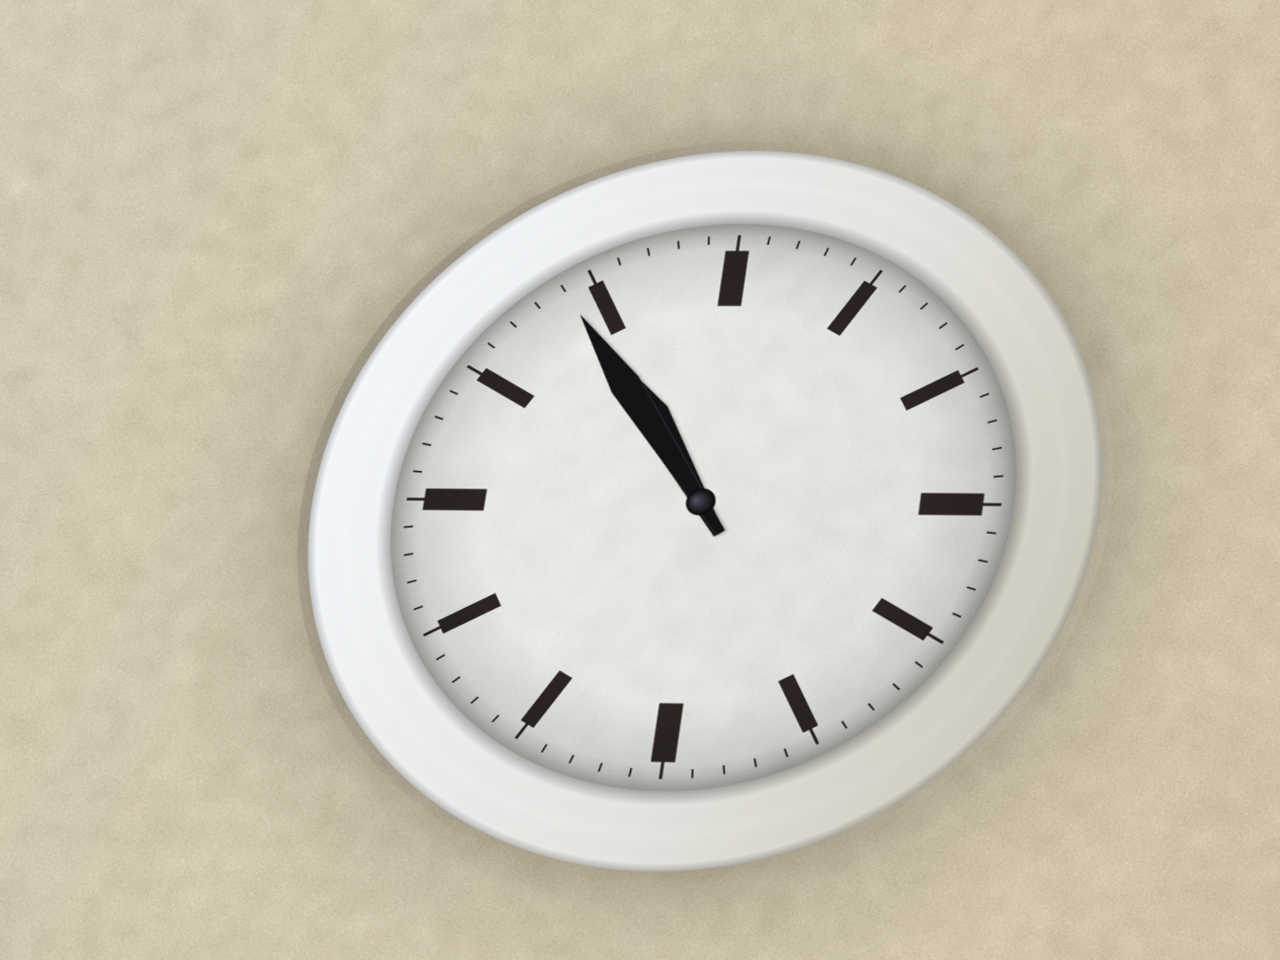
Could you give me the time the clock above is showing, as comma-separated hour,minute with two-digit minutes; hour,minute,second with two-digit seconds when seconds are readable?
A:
10,54
